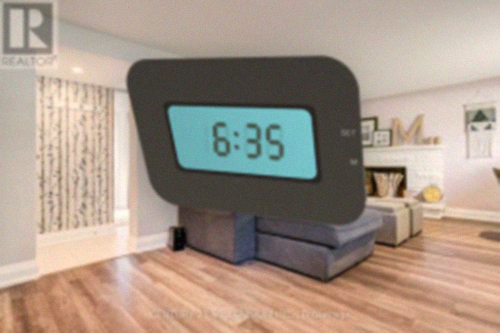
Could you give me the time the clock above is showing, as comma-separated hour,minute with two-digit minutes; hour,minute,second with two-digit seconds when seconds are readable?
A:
6,35
